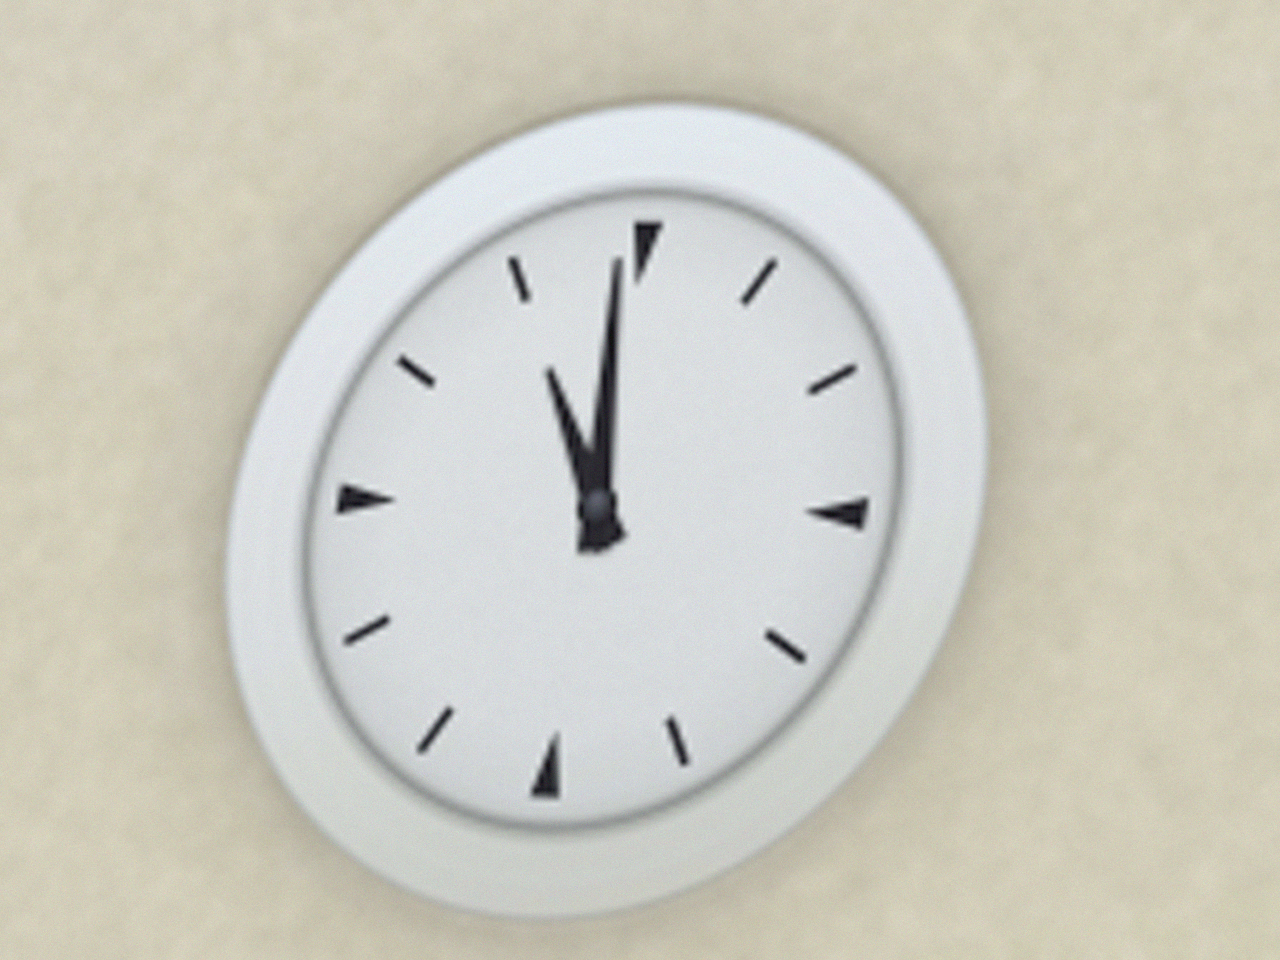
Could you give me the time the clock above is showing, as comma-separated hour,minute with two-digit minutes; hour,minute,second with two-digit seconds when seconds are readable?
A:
10,59
